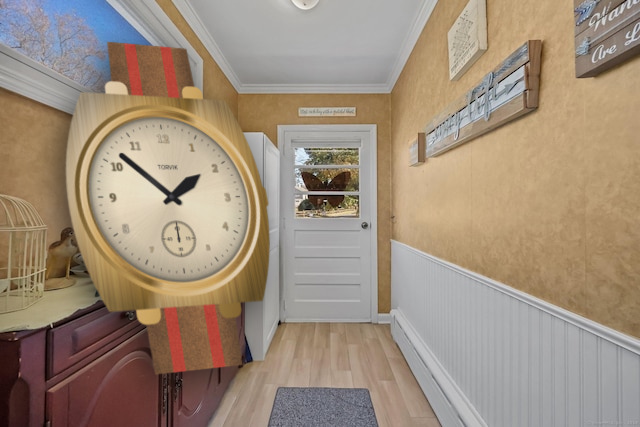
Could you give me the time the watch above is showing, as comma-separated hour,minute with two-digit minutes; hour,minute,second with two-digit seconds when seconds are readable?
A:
1,52
